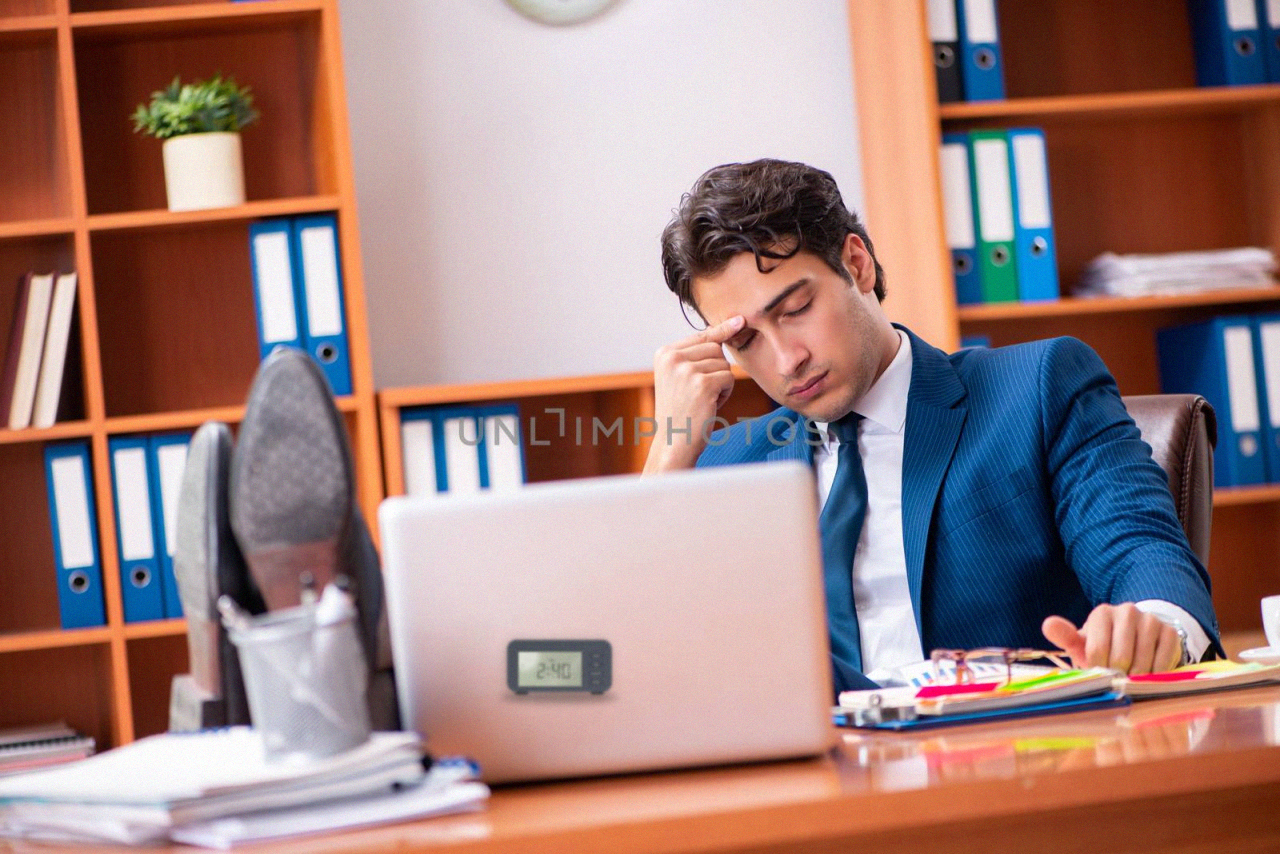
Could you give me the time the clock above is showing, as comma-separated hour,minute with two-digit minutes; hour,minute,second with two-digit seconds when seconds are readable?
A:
2,40
